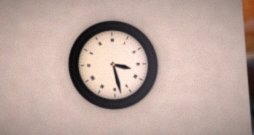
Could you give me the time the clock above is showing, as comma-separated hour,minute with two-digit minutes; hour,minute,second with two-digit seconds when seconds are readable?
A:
3,28
